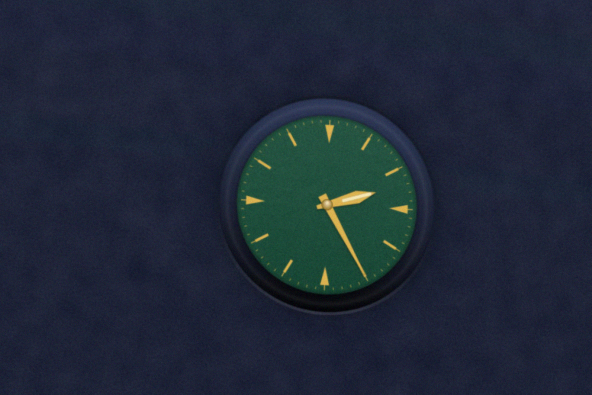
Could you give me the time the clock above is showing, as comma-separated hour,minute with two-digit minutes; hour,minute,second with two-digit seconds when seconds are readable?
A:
2,25
